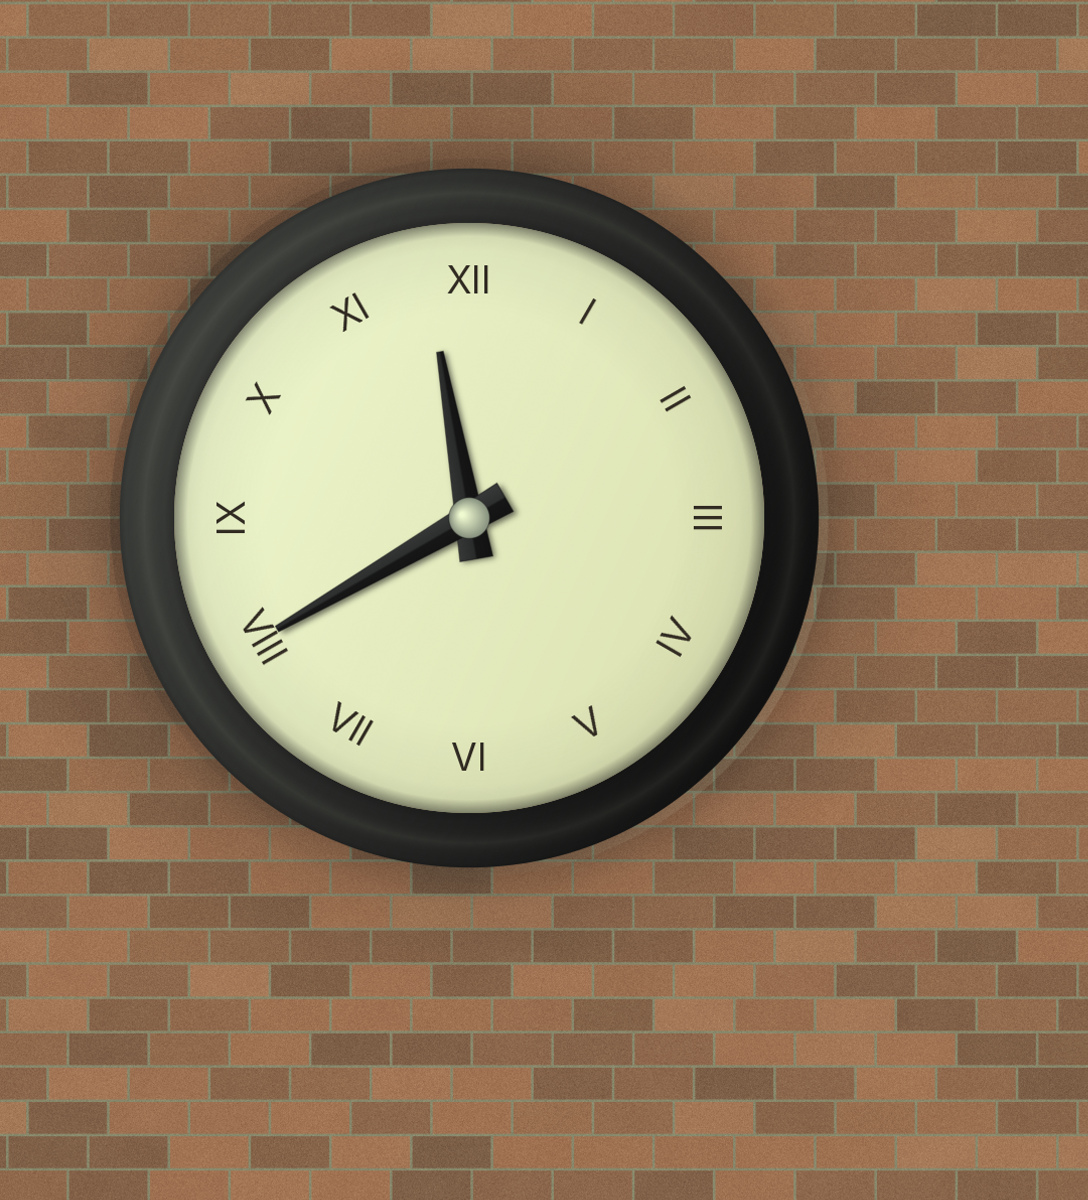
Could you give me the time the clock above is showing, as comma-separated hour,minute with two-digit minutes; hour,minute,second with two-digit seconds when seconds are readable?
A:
11,40
